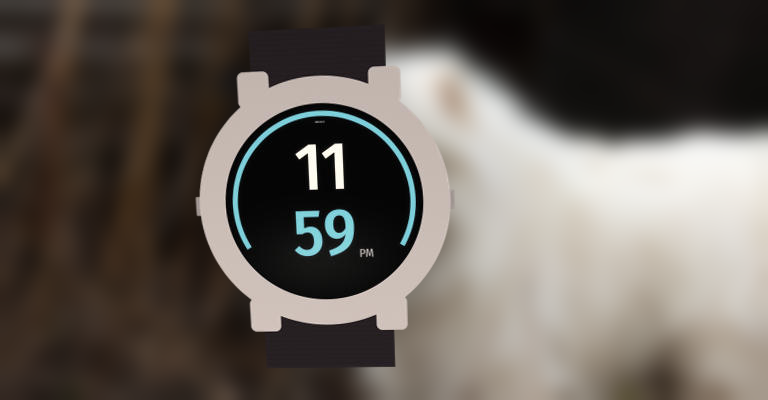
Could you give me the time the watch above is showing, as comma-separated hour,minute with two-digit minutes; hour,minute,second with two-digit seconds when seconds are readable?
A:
11,59
